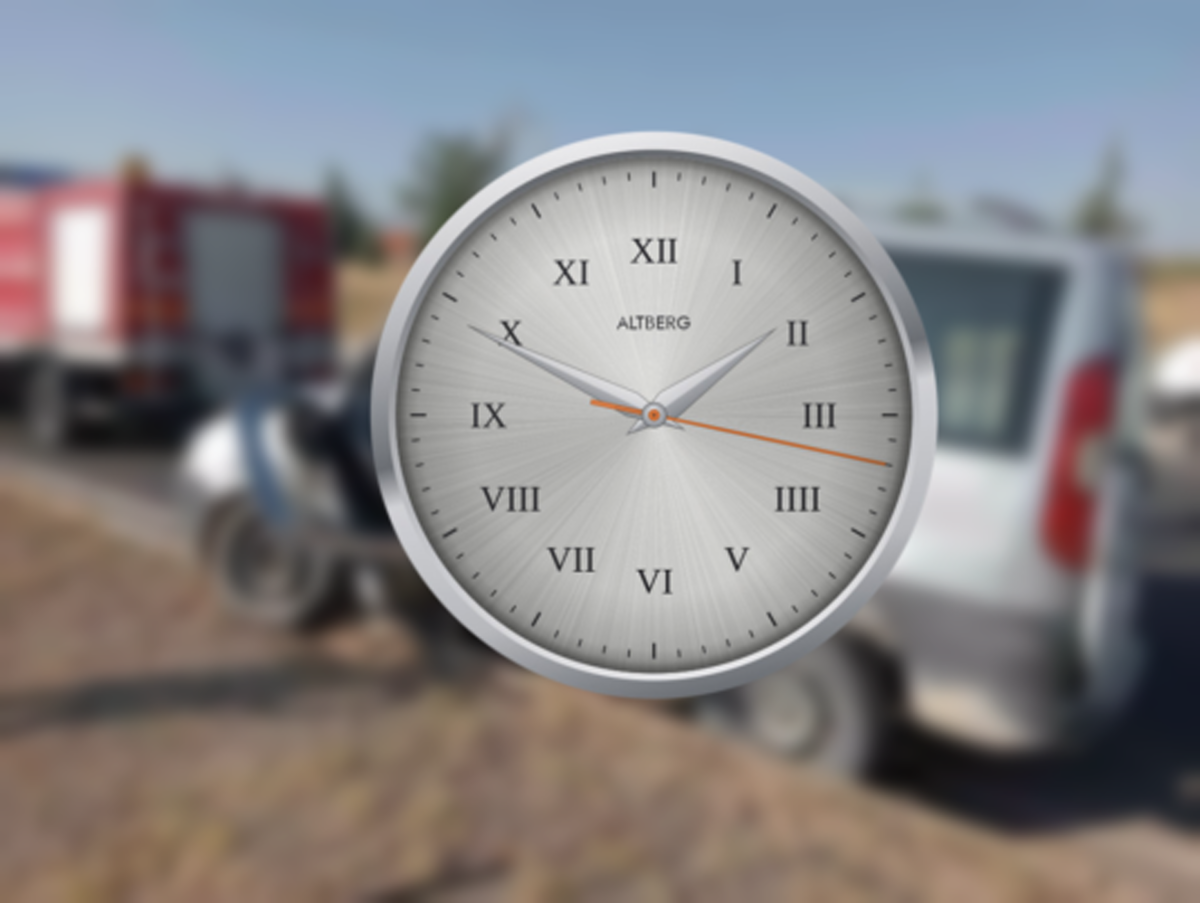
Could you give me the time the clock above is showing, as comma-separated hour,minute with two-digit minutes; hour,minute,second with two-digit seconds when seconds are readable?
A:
1,49,17
